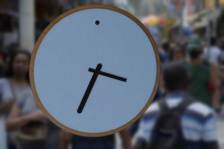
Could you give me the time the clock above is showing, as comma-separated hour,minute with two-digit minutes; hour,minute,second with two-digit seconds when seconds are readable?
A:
3,34
